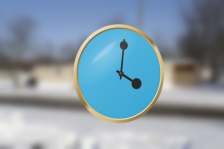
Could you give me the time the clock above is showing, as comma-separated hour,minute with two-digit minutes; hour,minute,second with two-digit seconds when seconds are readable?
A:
4,01
